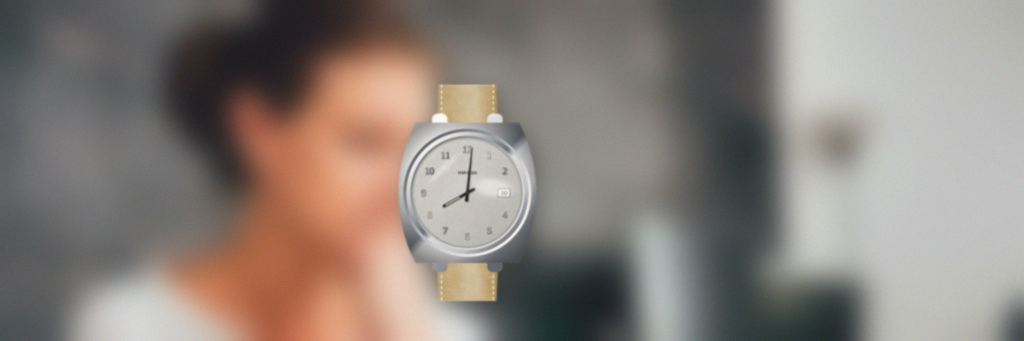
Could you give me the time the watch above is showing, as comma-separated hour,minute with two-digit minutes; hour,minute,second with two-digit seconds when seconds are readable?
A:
8,01
